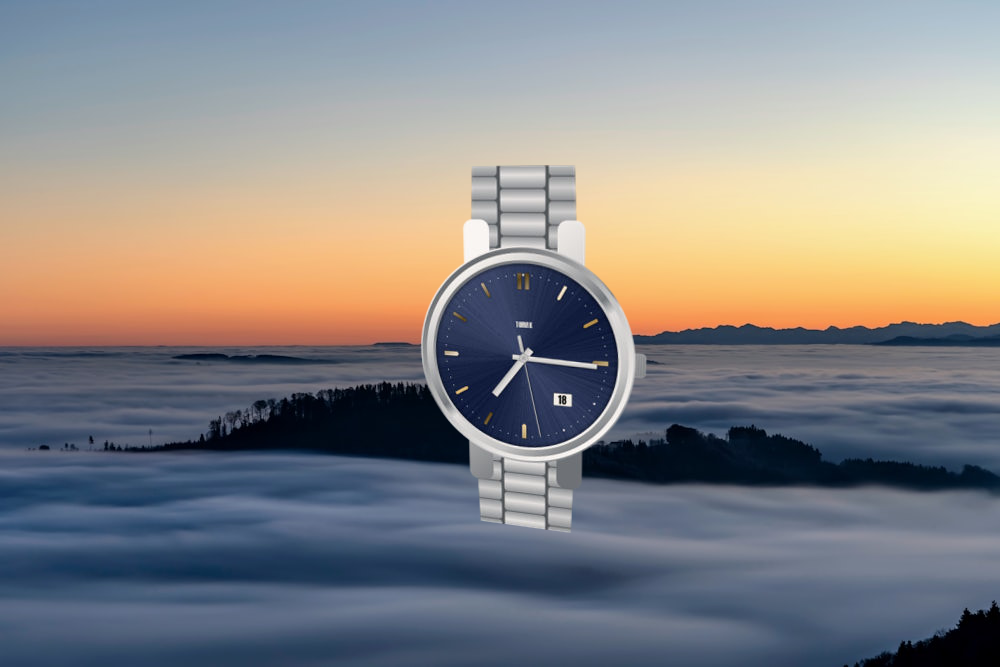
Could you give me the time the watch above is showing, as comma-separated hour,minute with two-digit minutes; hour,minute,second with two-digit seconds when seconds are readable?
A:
7,15,28
